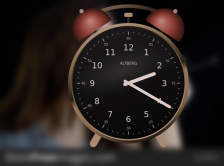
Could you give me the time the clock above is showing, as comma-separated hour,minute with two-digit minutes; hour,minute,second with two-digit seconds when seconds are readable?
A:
2,20
